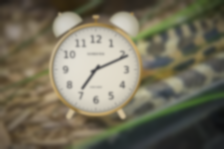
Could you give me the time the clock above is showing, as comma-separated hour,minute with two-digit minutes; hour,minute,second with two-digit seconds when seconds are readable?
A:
7,11
